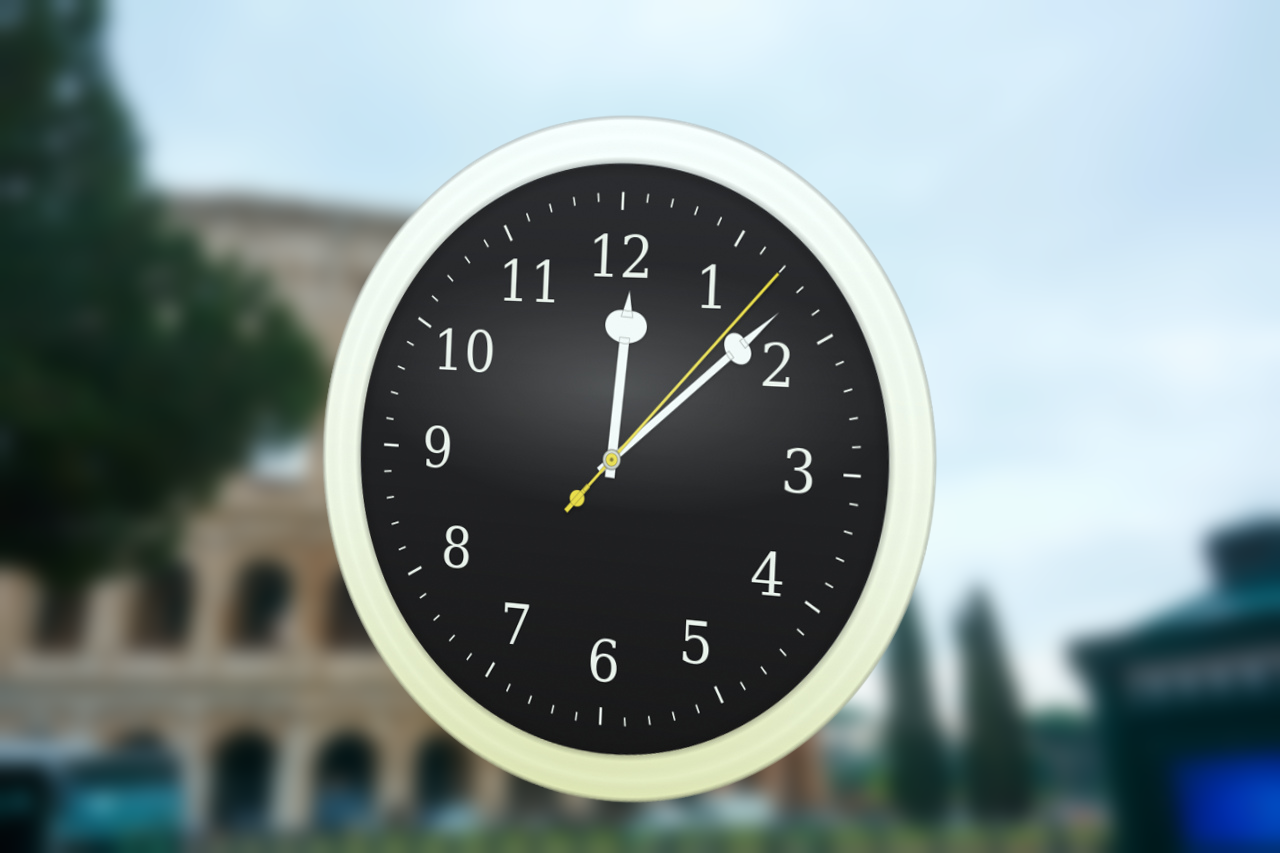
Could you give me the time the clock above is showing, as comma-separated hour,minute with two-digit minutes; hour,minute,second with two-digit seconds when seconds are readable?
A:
12,08,07
